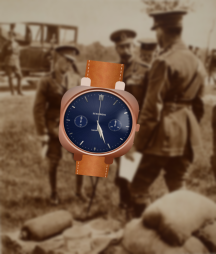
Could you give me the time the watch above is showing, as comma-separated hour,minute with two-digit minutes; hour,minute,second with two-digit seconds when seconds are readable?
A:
5,26
